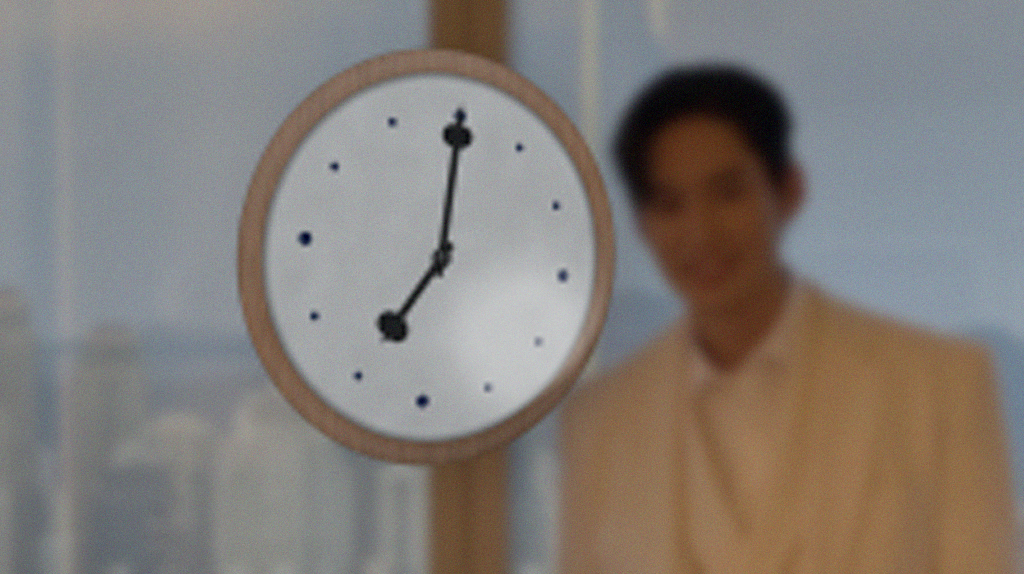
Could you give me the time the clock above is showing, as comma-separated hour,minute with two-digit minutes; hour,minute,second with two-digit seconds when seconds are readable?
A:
7,00
